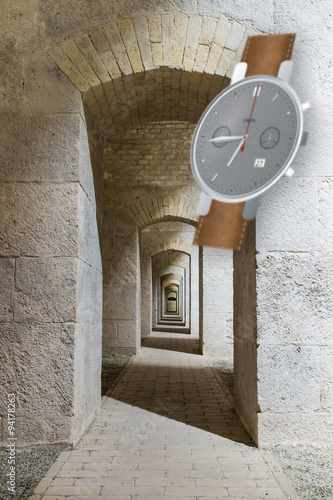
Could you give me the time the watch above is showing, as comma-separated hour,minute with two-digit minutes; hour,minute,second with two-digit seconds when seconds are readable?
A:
6,44
